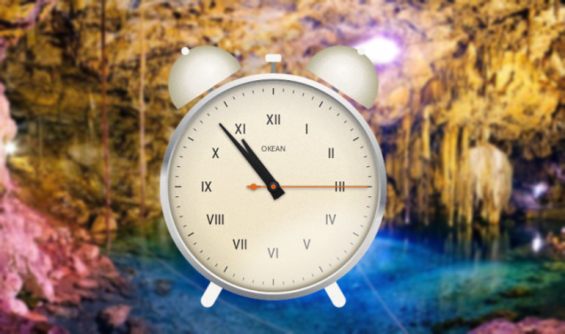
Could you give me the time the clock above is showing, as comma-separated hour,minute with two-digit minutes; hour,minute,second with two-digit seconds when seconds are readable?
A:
10,53,15
